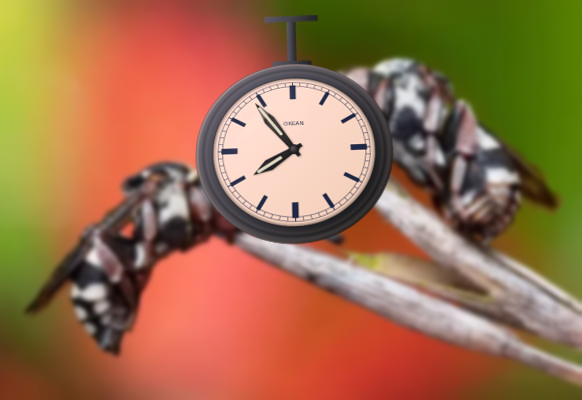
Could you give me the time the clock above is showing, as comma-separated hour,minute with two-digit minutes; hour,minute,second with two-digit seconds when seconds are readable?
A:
7,54
